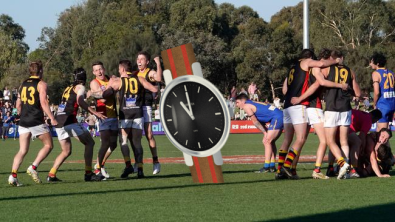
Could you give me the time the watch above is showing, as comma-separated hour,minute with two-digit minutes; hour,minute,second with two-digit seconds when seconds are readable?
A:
11,00
